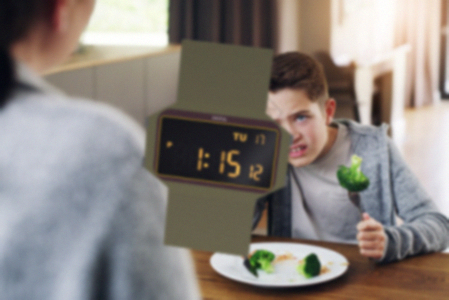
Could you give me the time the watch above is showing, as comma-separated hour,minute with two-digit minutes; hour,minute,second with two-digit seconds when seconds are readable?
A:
1,15,12
